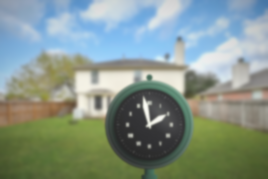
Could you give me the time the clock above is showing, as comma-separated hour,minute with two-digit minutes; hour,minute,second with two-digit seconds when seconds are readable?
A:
1,58
